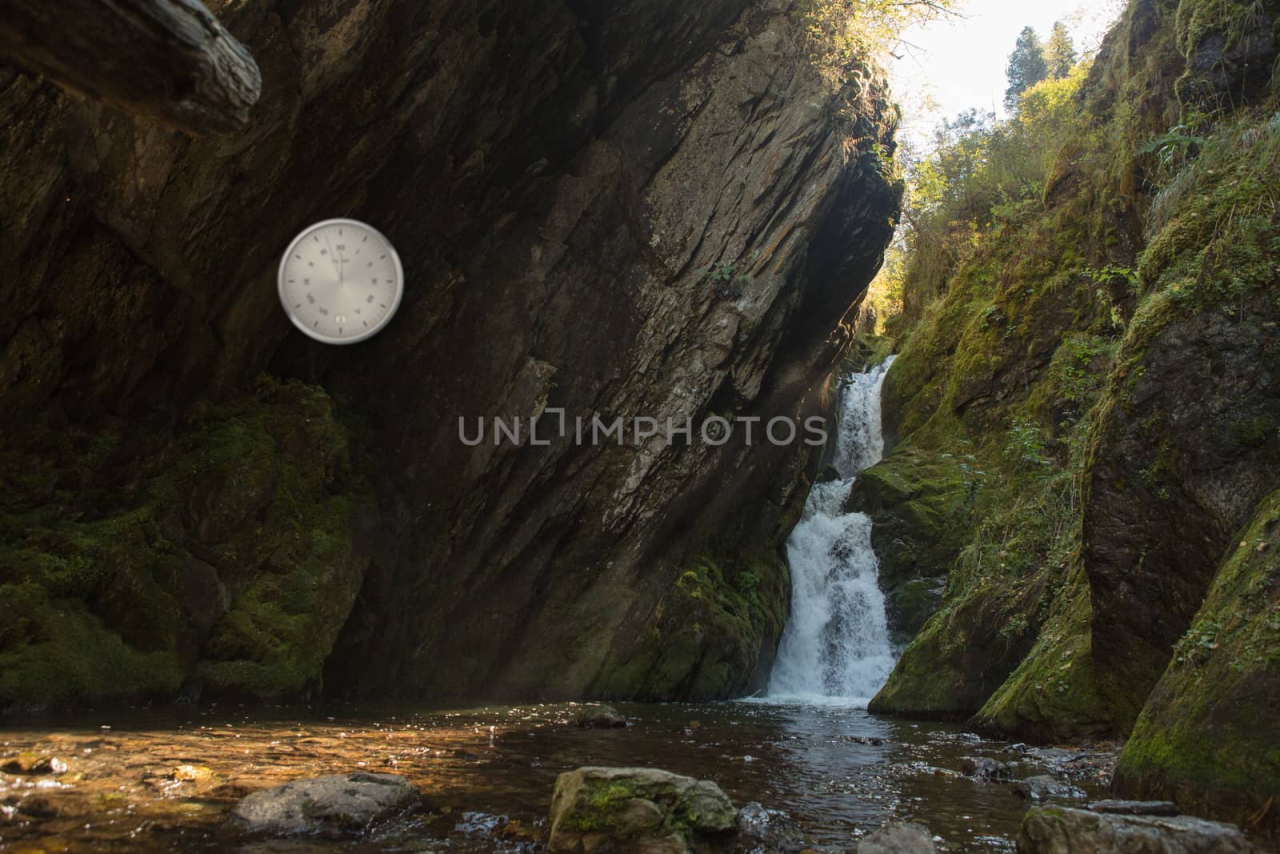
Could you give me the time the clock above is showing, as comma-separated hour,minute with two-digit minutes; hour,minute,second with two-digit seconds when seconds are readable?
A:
11,57
